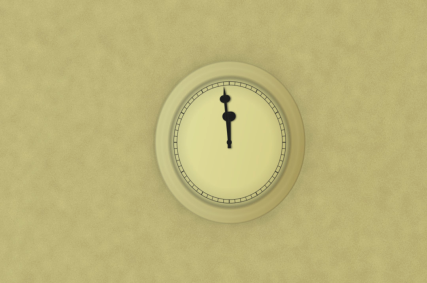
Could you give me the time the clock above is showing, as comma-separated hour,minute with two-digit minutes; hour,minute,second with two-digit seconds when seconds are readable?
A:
11,59
